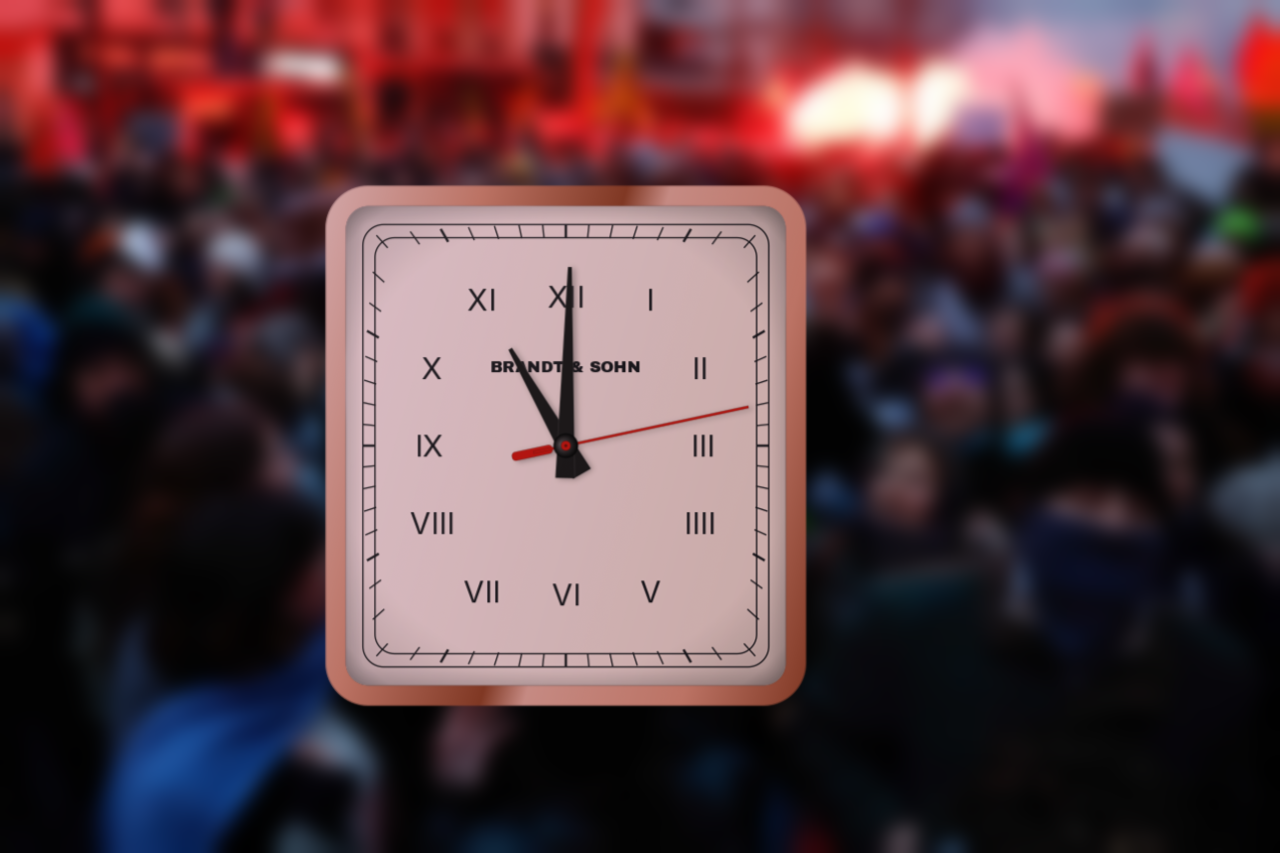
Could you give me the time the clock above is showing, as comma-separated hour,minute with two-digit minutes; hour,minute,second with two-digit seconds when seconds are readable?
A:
11,00,13
